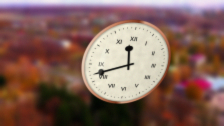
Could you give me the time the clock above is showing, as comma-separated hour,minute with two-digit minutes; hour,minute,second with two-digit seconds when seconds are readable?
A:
11,42
